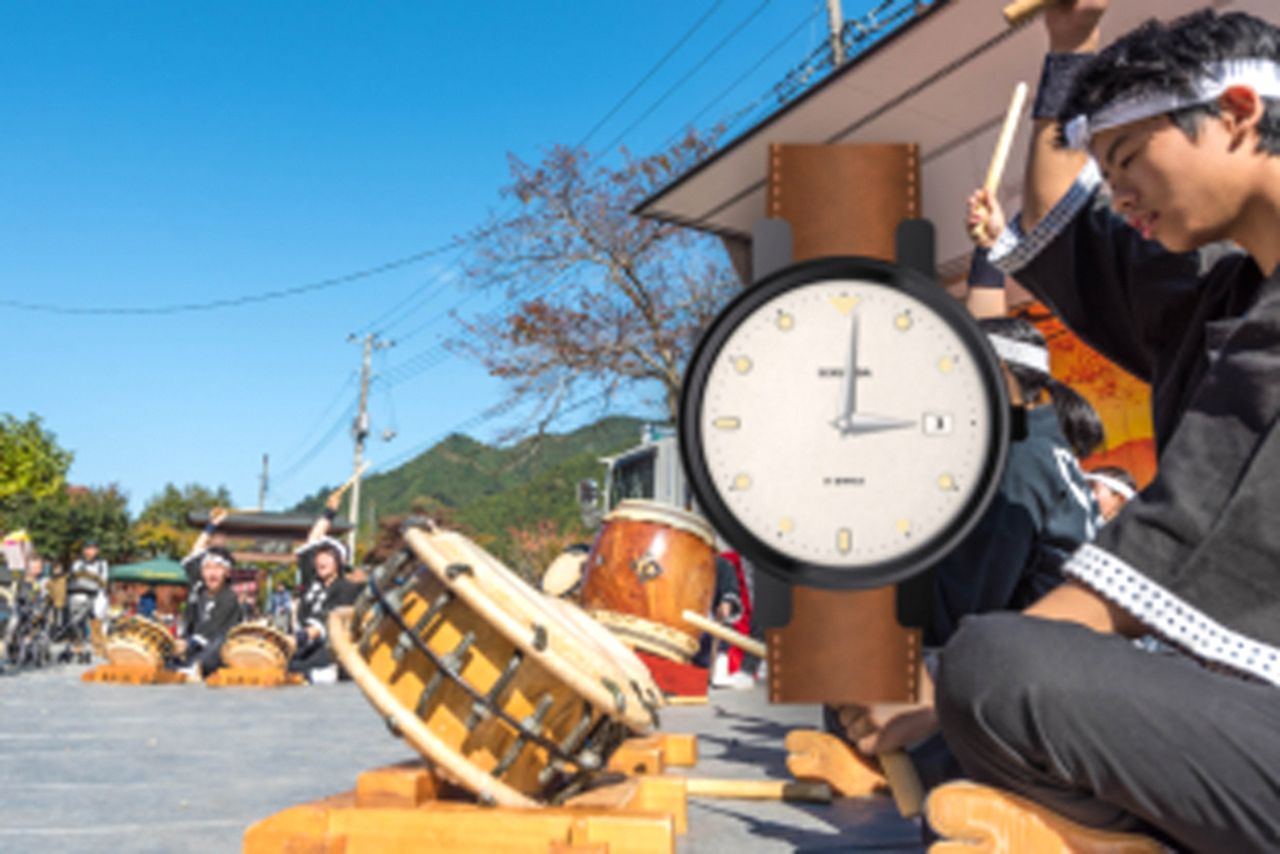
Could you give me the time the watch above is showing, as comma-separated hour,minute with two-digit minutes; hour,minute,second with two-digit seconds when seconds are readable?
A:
3,01
